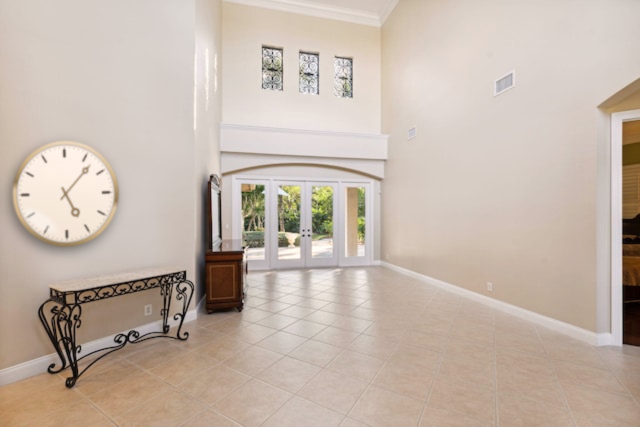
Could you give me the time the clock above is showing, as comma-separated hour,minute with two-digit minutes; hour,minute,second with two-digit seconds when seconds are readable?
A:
5,07
